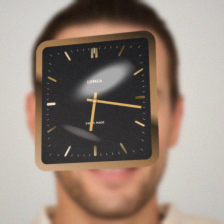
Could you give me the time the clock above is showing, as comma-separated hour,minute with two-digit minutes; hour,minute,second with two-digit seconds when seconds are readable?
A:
6,17
